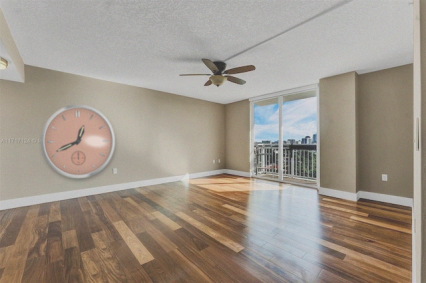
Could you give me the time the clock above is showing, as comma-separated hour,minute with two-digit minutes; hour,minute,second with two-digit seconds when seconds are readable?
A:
12,41
